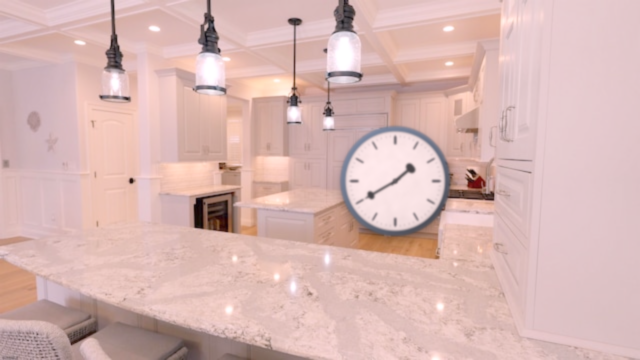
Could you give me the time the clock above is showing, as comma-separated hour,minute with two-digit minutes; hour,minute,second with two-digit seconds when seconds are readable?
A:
1,40
